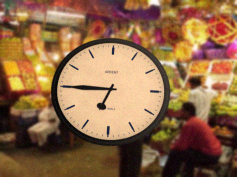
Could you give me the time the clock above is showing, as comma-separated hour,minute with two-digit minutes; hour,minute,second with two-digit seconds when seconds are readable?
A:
6,45
